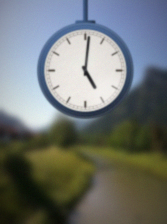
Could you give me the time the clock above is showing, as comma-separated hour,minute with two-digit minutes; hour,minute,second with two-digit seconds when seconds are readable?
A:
5,01
